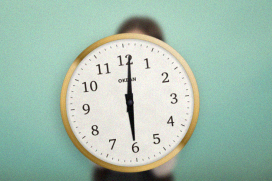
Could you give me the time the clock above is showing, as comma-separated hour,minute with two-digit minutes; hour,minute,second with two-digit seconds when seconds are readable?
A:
6,01
